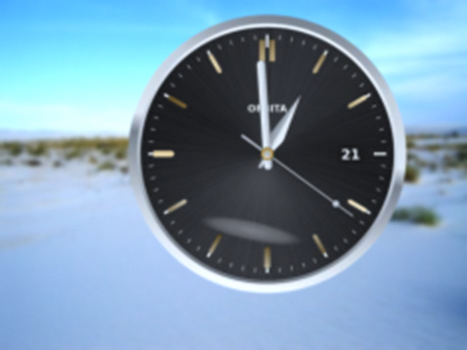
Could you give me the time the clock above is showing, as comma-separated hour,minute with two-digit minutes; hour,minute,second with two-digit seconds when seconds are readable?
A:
12,59,21
